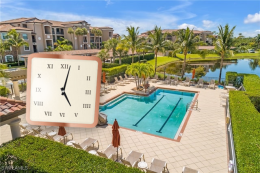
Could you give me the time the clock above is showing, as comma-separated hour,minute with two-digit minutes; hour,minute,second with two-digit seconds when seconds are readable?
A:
5,02
